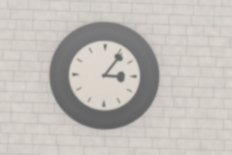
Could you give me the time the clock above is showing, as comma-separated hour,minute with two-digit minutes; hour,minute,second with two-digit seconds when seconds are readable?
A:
3,06
